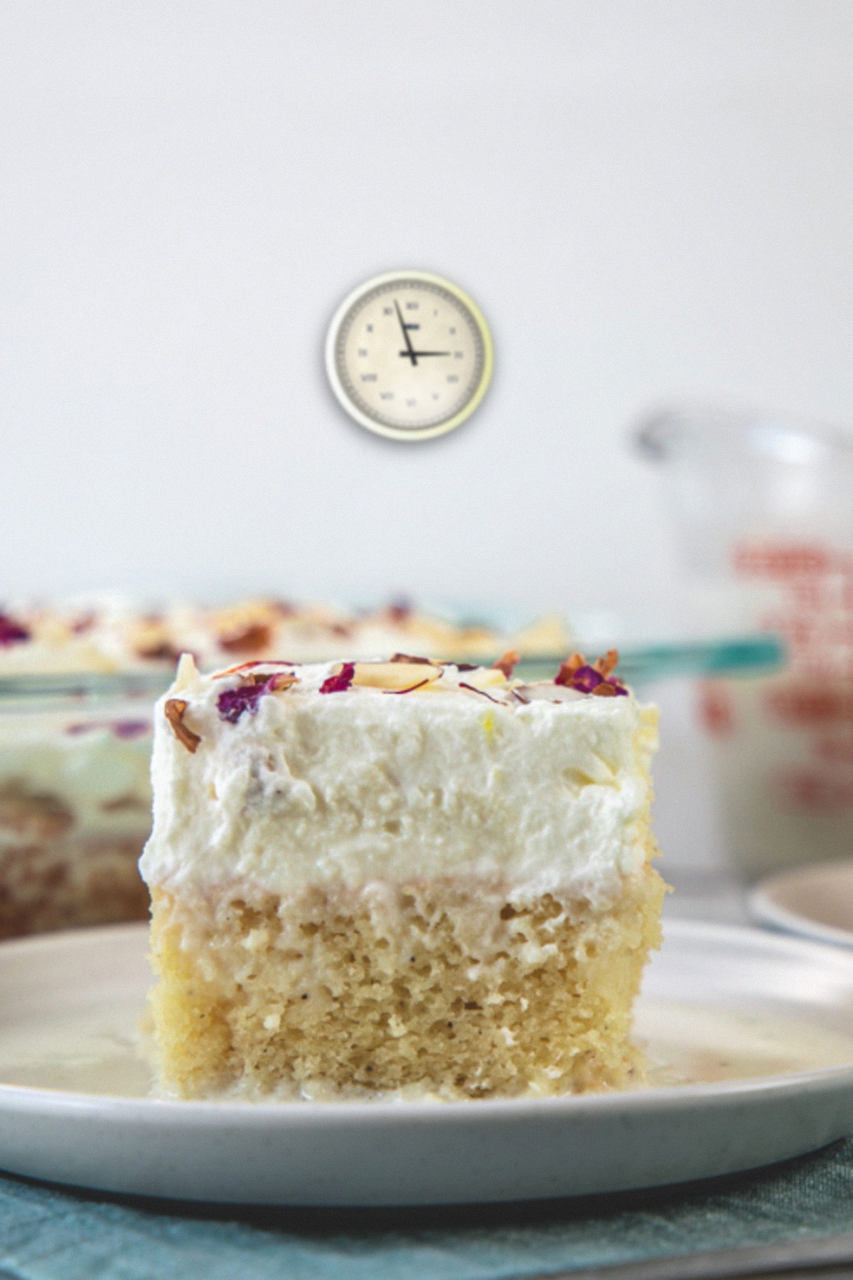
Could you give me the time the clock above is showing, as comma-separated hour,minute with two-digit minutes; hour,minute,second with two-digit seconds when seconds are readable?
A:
2,57
